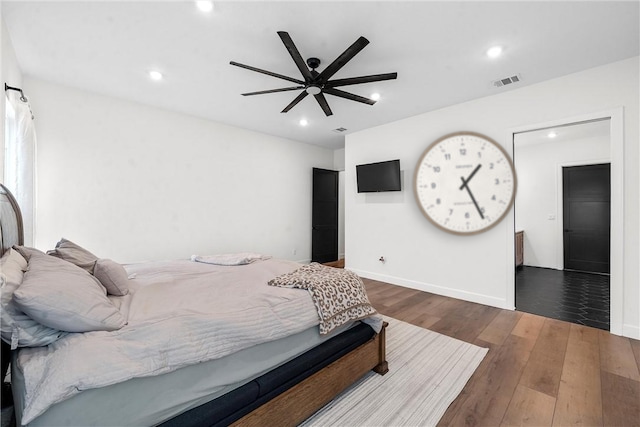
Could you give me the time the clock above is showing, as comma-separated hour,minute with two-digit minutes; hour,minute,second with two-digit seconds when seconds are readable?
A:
1,26
